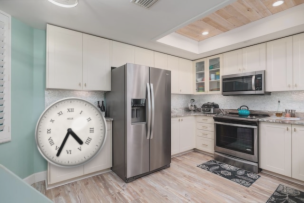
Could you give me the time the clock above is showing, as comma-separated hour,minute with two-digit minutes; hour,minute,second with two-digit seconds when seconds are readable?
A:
4,34
